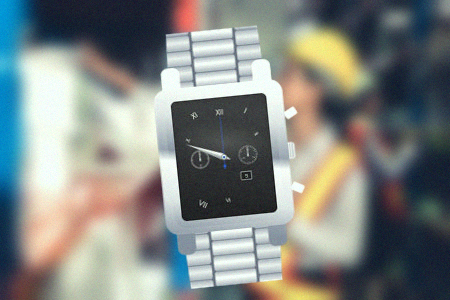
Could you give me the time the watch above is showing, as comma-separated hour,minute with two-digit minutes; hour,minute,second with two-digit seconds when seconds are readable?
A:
9,49
